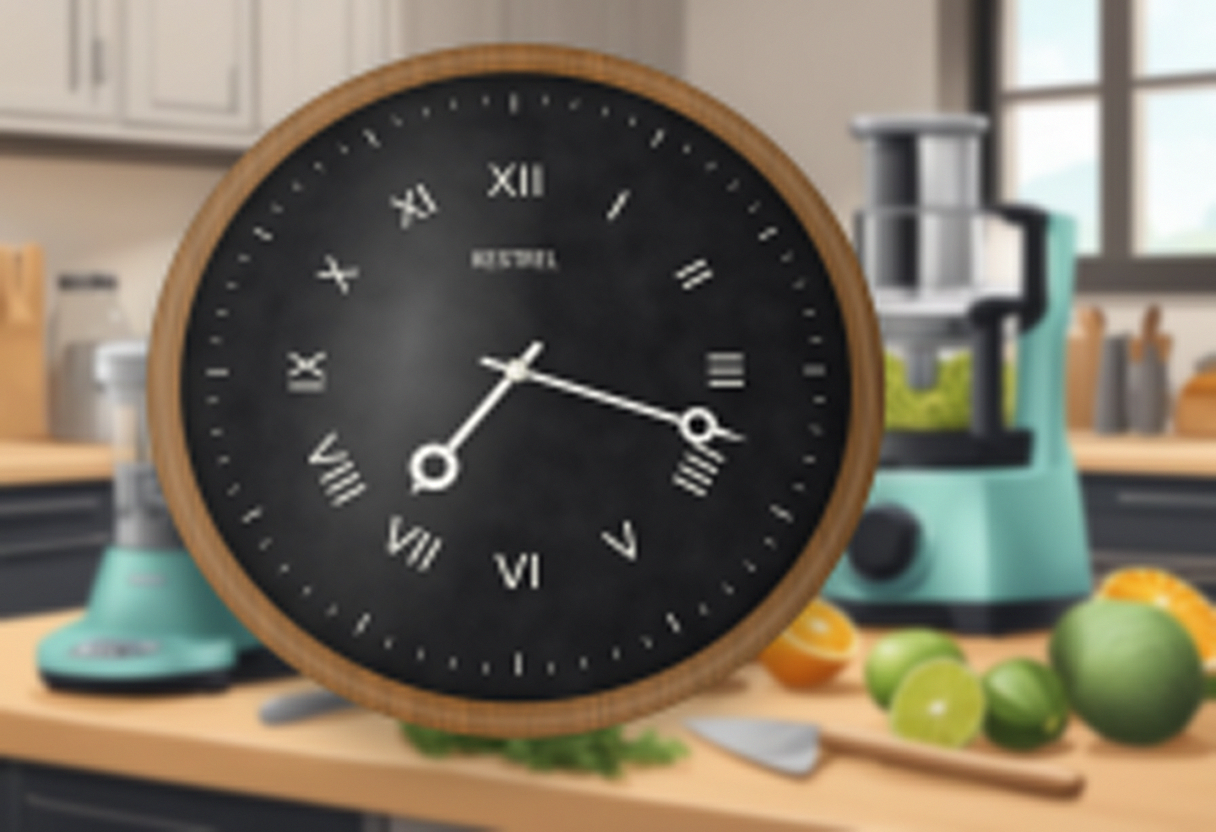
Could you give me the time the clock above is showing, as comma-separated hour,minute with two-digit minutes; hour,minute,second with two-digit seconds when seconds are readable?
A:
7,18
